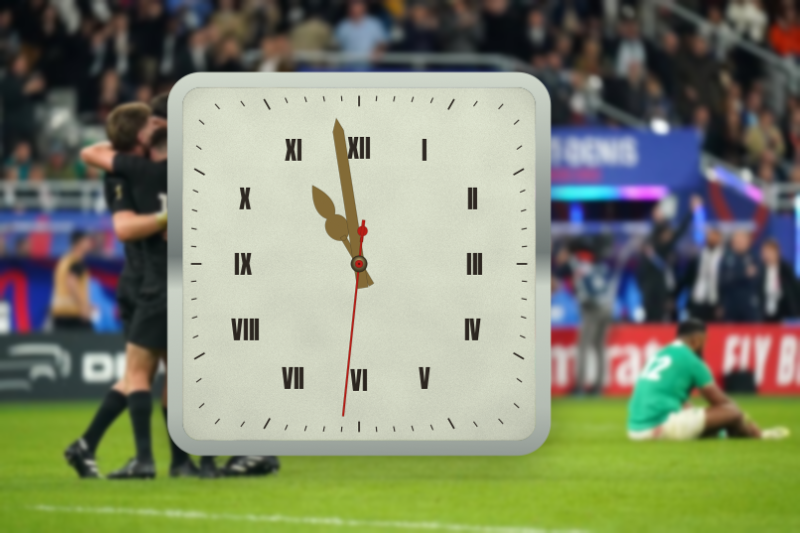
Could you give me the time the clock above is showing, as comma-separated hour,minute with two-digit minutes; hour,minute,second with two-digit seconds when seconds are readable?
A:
10,58,31
